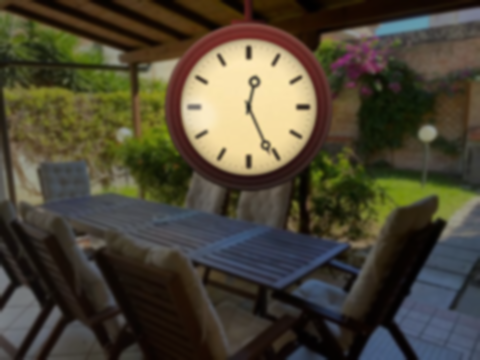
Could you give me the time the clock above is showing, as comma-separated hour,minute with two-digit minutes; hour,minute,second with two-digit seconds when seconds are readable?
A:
12,26
